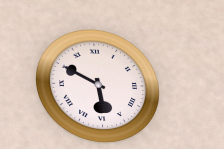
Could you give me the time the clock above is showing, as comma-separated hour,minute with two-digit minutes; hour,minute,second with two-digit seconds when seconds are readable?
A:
5,50
